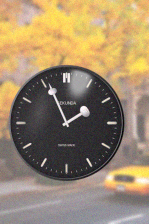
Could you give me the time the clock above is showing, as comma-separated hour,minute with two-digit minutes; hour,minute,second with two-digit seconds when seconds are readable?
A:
1,56
